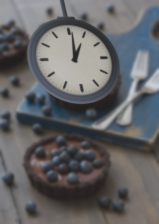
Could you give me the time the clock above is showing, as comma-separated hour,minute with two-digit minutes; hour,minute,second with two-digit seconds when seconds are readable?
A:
1,01
